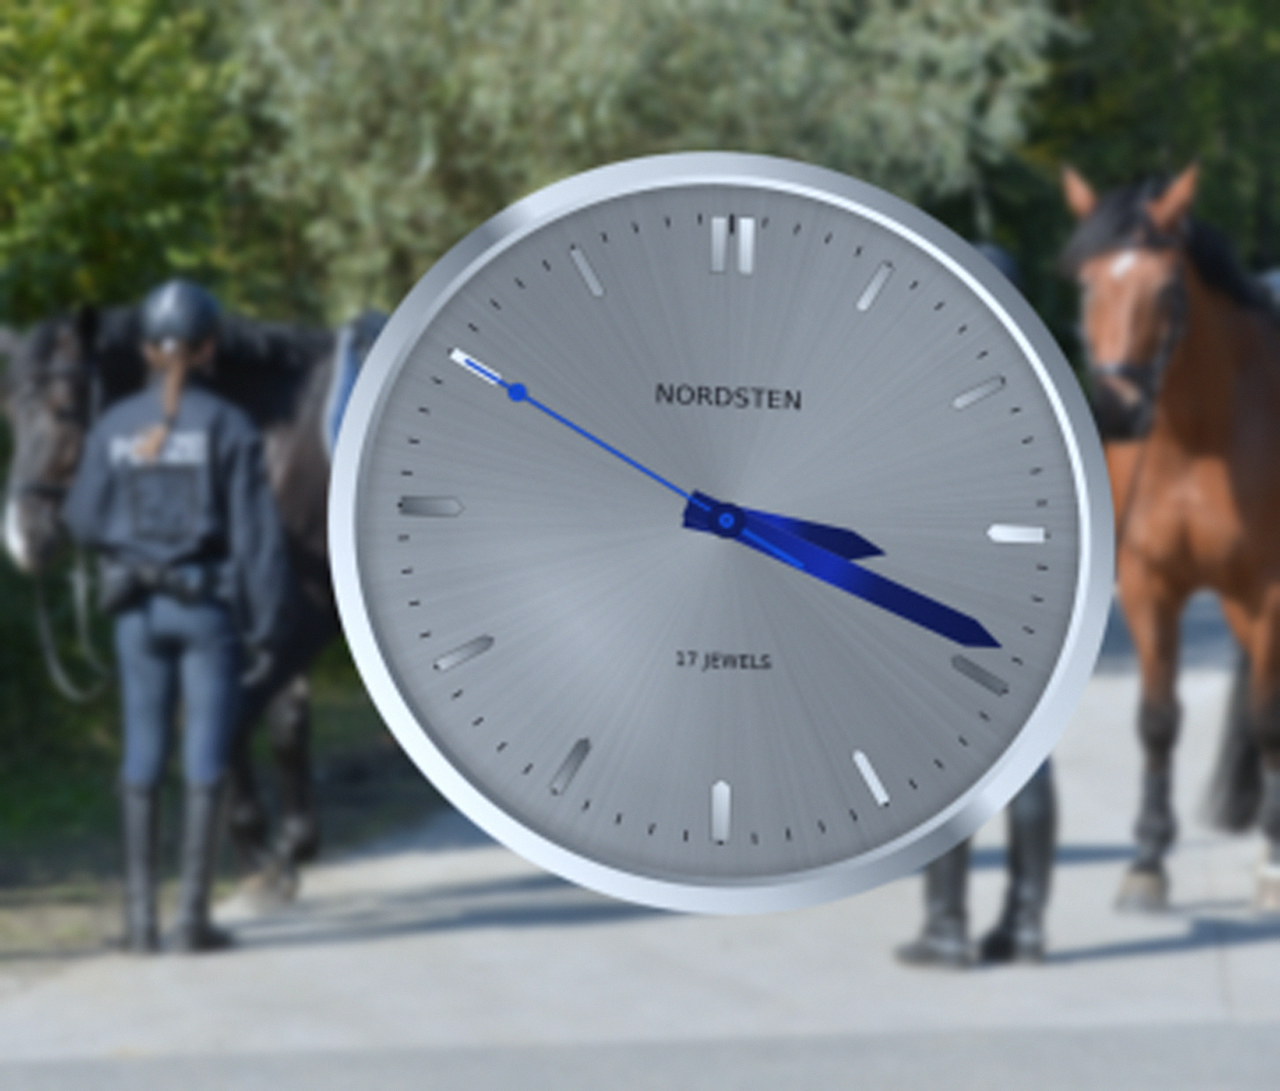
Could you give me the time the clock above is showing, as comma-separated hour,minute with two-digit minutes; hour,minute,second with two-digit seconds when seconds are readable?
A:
3,18,50
